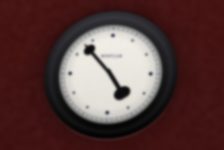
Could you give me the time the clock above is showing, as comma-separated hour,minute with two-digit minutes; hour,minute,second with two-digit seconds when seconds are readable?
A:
4,53
